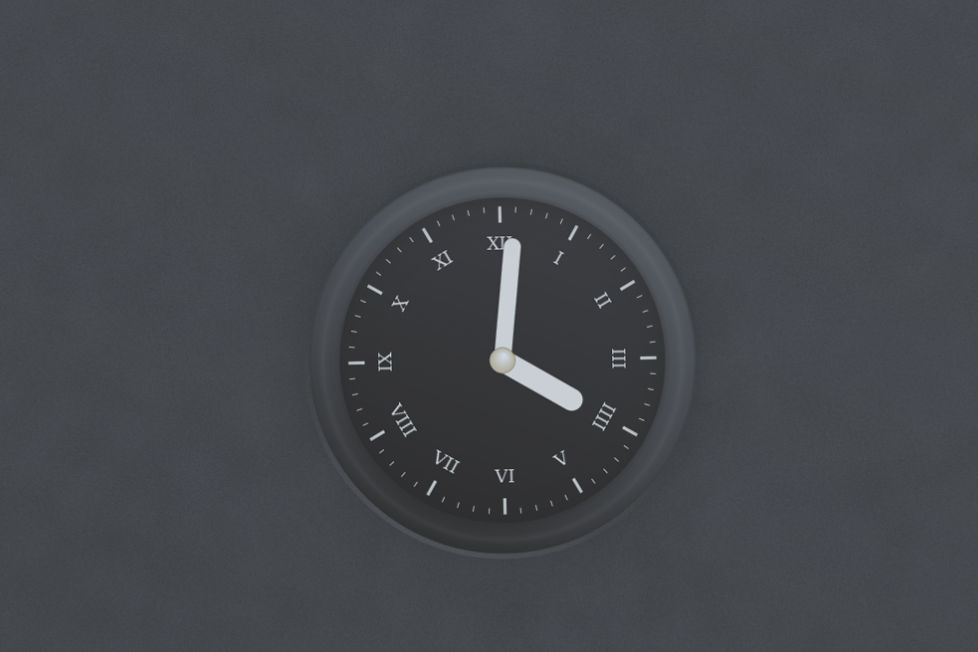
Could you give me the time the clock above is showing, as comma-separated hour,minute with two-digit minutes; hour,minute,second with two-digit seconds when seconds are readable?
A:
4,01
